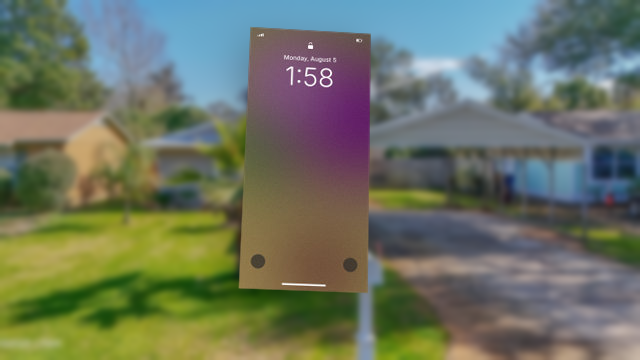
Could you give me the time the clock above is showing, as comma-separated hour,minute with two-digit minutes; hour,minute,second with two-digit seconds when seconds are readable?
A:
1,58
